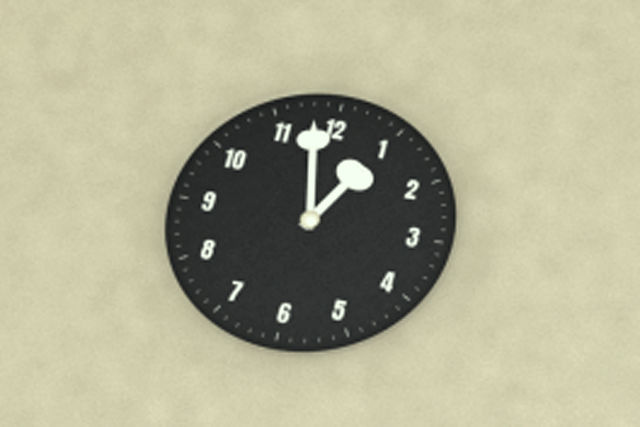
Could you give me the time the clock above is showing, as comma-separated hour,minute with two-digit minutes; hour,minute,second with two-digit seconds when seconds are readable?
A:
12,58
